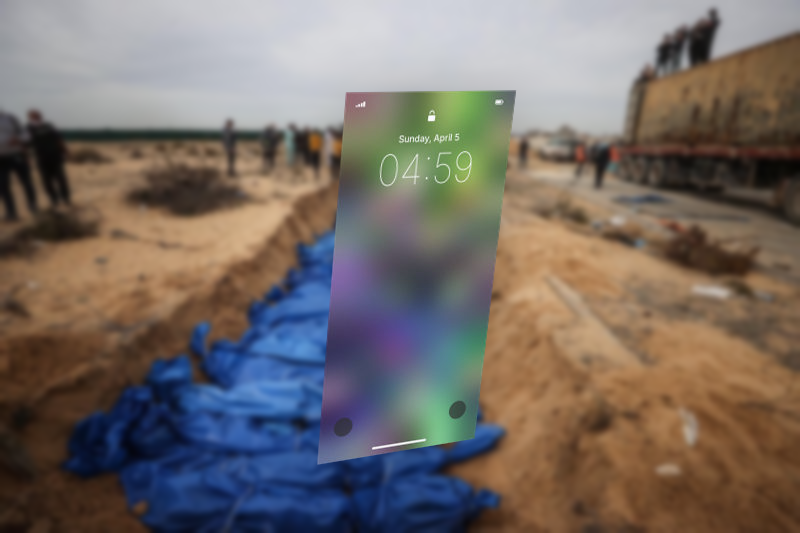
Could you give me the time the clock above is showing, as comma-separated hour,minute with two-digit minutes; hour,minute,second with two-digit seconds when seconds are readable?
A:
4,59
